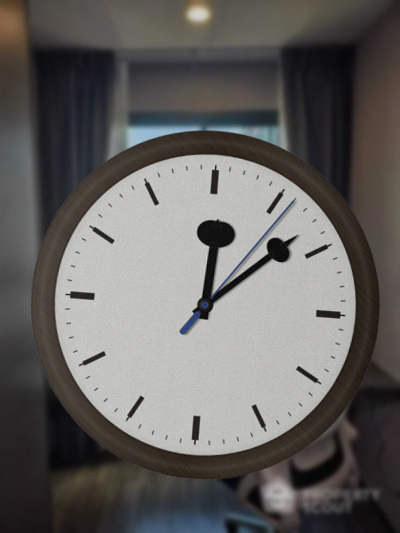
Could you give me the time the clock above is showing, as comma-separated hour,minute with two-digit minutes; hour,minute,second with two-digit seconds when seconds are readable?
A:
12,08,06
